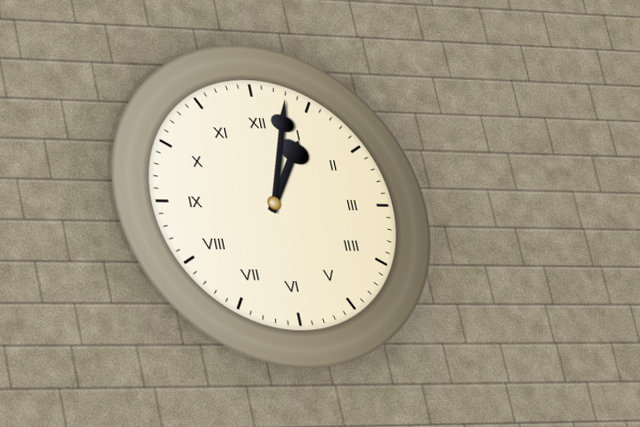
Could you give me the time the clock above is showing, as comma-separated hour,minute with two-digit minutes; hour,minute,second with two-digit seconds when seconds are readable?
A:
1,03
